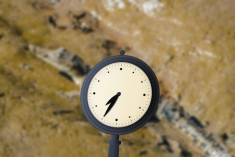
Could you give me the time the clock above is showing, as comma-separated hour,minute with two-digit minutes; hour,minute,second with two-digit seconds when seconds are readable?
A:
7,35
